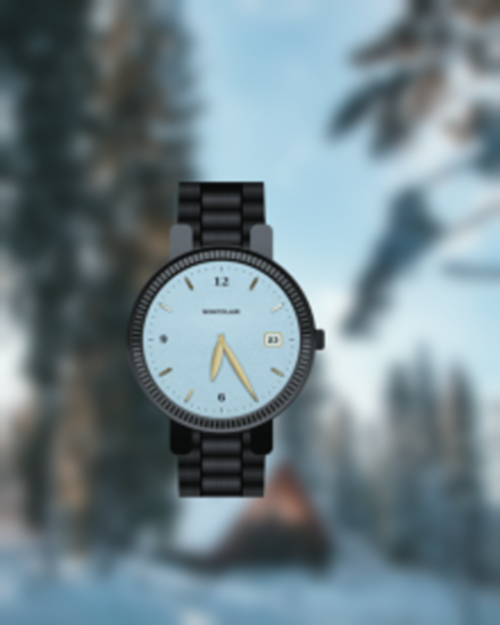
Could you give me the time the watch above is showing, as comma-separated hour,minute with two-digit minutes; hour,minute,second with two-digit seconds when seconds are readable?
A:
6,25
